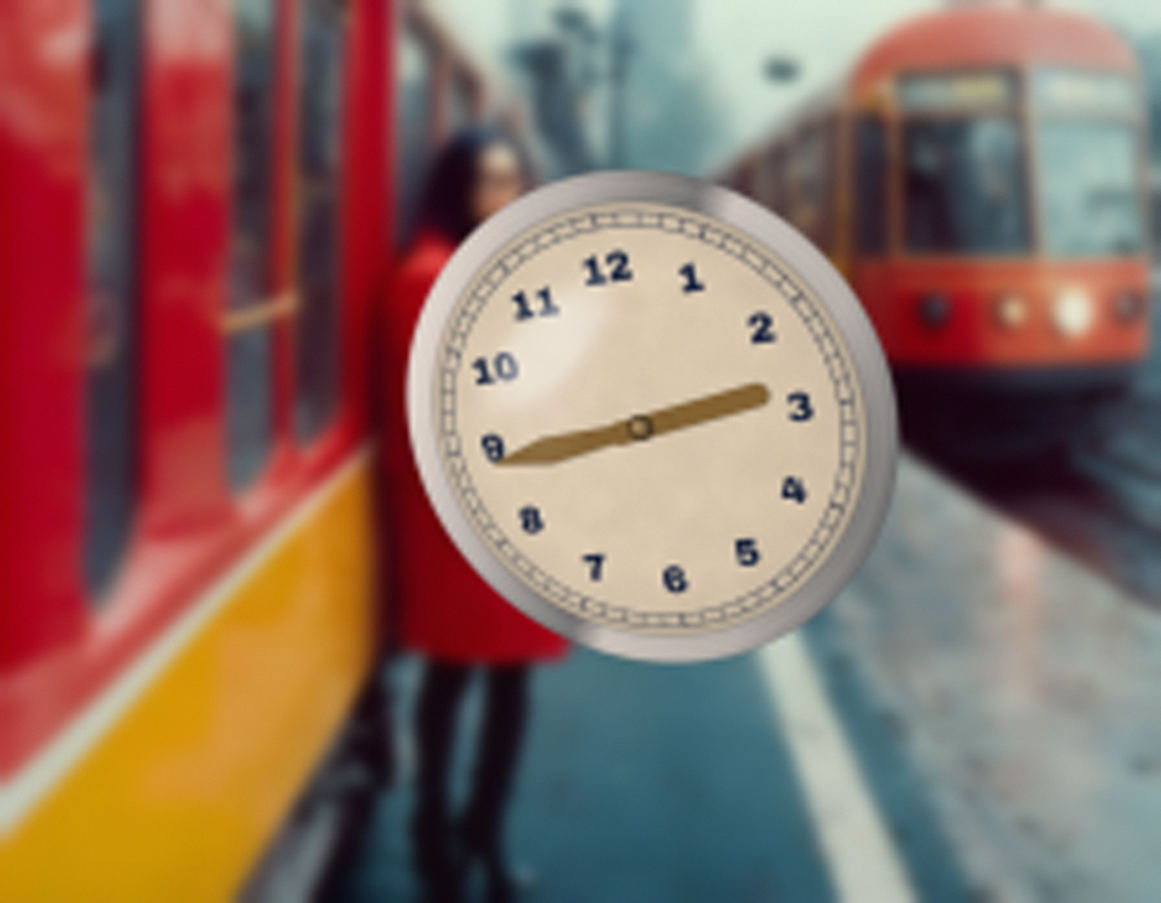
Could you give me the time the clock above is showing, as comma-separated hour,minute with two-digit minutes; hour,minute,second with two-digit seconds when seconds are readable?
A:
2,44
